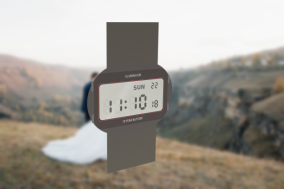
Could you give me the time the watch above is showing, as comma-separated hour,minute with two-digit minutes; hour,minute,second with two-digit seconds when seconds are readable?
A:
11,10,18
